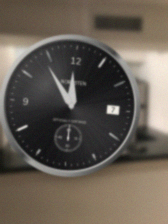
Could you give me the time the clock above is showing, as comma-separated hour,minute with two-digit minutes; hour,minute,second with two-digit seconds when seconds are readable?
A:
11,54
